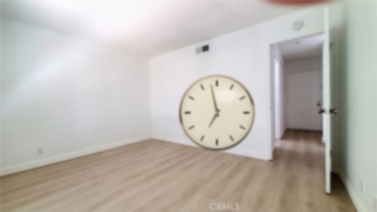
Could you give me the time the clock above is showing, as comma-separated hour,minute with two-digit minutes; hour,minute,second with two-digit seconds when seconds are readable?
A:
6,58
